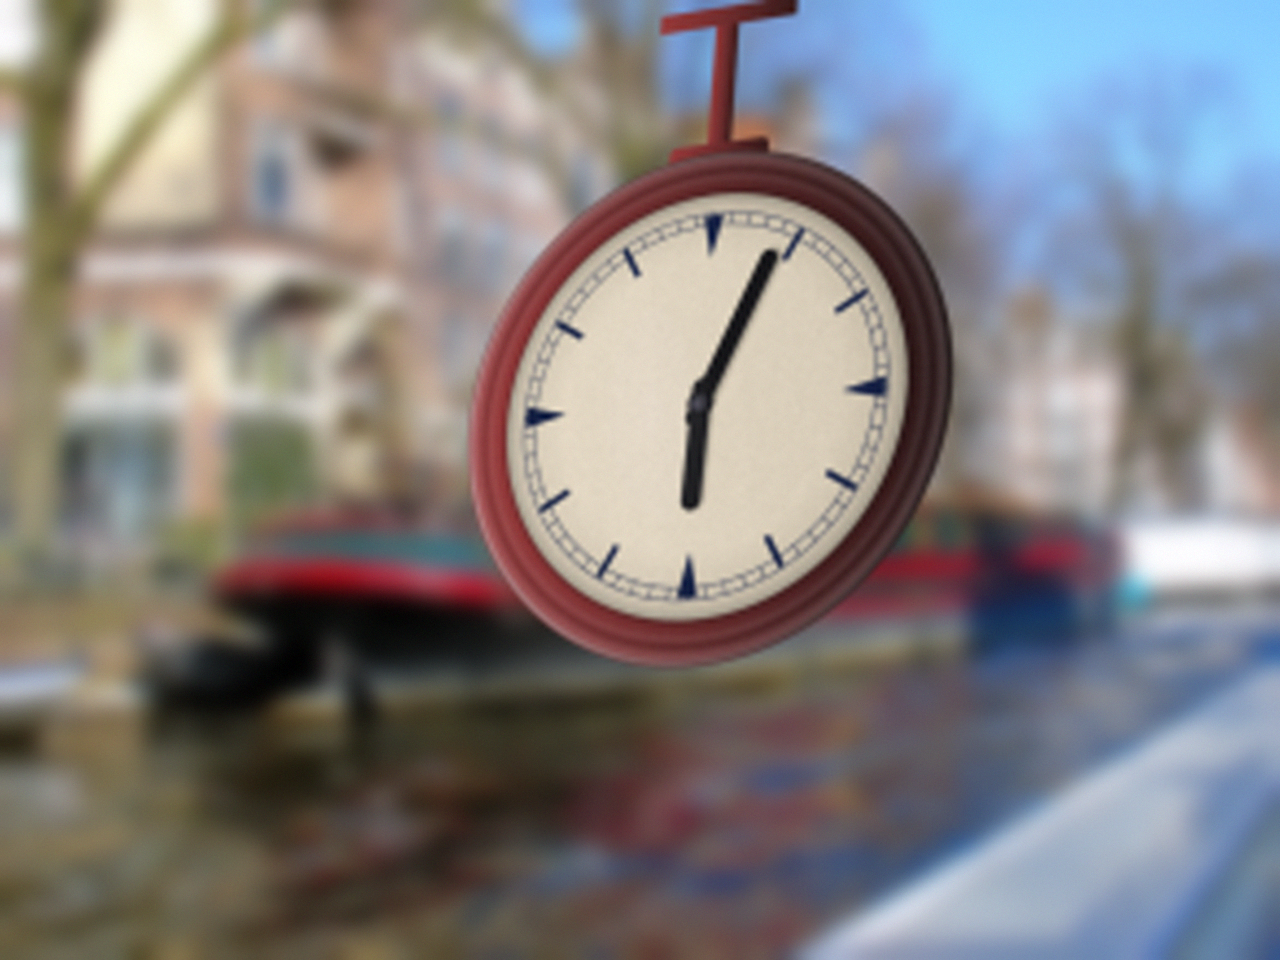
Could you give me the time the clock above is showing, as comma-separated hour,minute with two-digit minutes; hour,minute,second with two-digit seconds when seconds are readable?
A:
6,04
